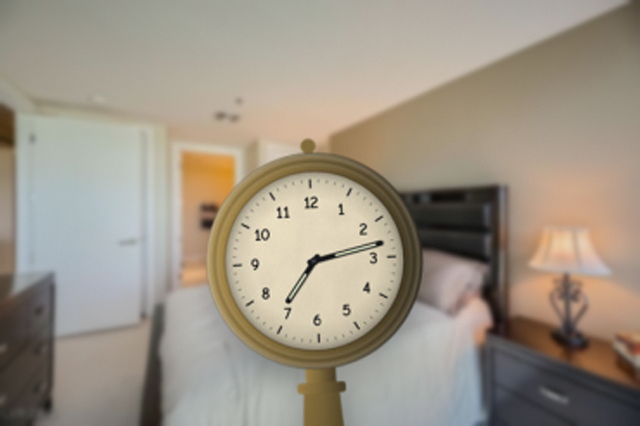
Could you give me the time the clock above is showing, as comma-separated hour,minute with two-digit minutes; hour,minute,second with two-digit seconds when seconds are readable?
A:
7,13
